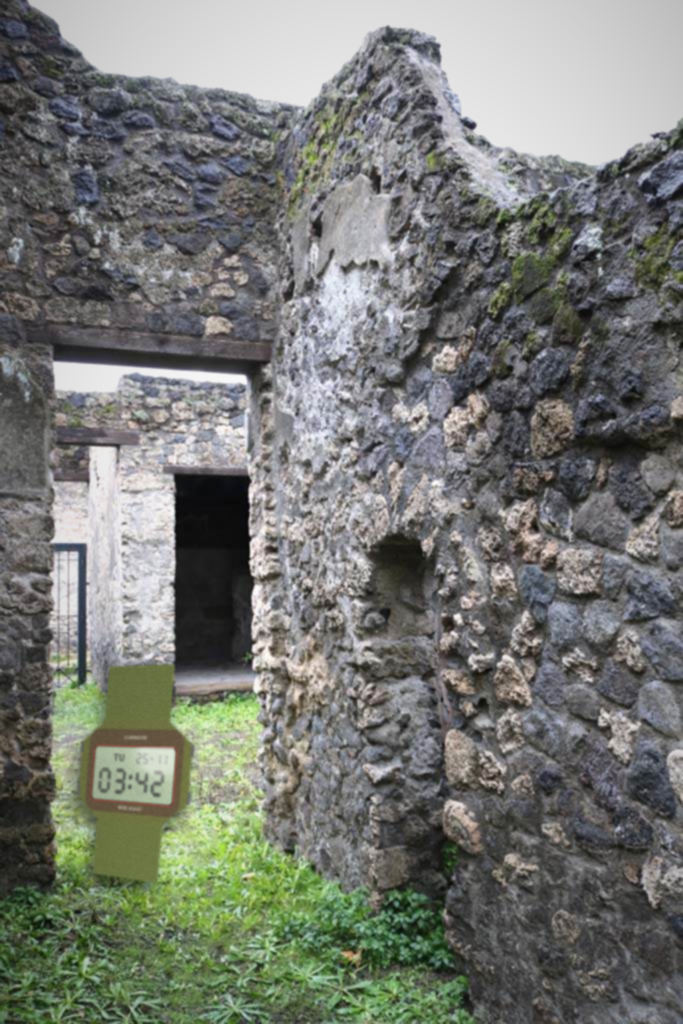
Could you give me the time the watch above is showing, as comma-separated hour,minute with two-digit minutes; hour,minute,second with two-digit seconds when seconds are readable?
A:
3,42
